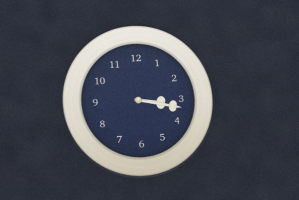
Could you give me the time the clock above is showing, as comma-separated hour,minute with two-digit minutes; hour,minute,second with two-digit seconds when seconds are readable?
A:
3,17
